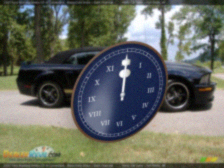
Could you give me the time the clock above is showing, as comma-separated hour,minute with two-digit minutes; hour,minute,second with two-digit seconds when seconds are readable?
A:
12,00
